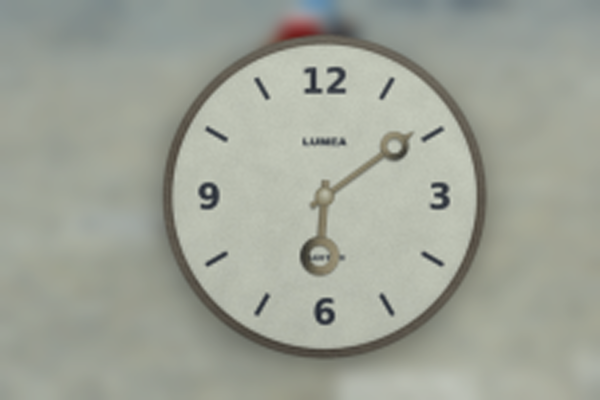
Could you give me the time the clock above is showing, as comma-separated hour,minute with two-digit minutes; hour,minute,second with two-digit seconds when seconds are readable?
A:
6,09
